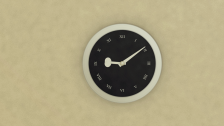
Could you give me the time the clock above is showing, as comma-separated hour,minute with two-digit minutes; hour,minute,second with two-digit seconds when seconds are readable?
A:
9,09
